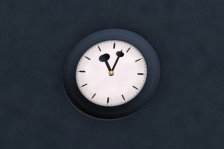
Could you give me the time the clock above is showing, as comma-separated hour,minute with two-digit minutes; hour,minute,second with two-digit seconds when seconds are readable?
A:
11,03
